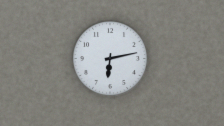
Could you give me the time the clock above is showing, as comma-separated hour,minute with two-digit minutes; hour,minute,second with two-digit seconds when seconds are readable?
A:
6,13
